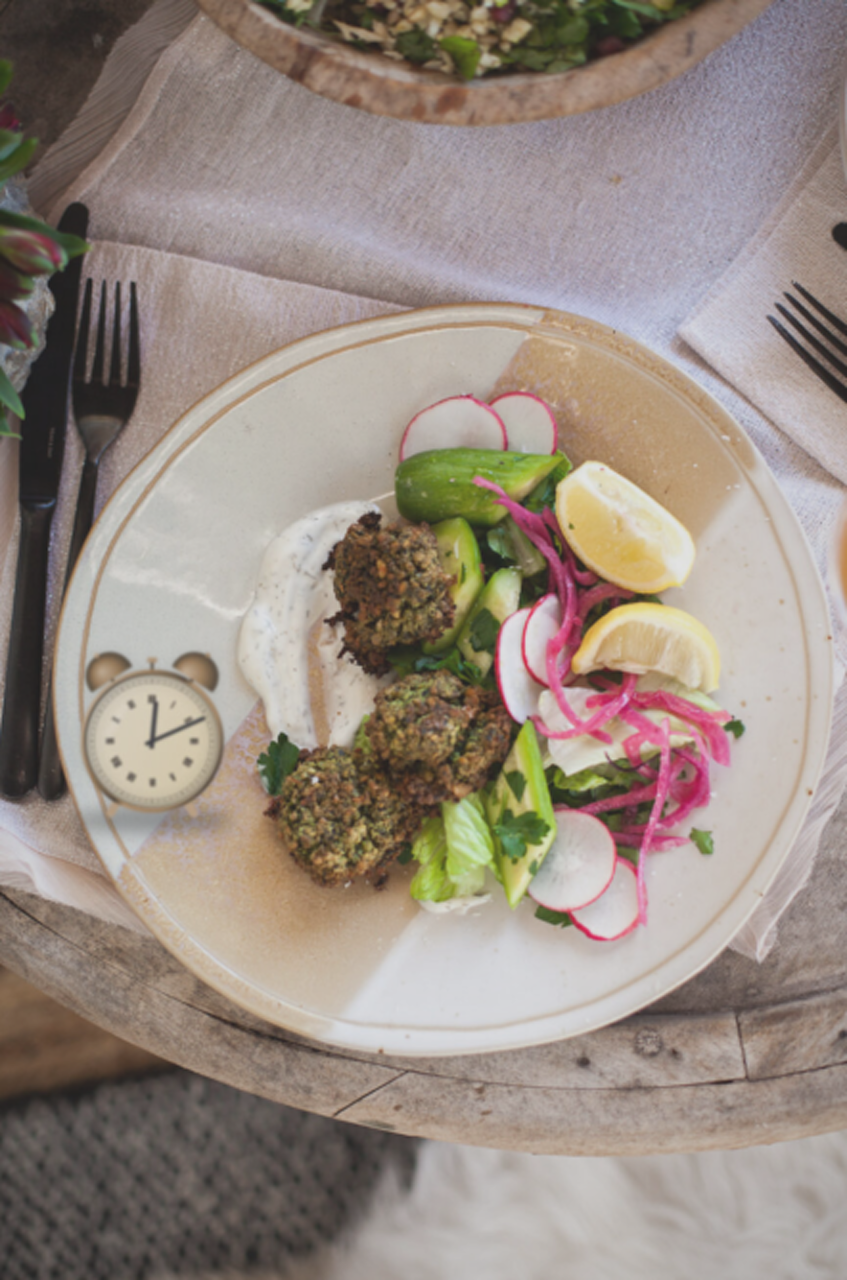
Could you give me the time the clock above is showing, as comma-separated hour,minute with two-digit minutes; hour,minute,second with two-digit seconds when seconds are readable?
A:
12,11
